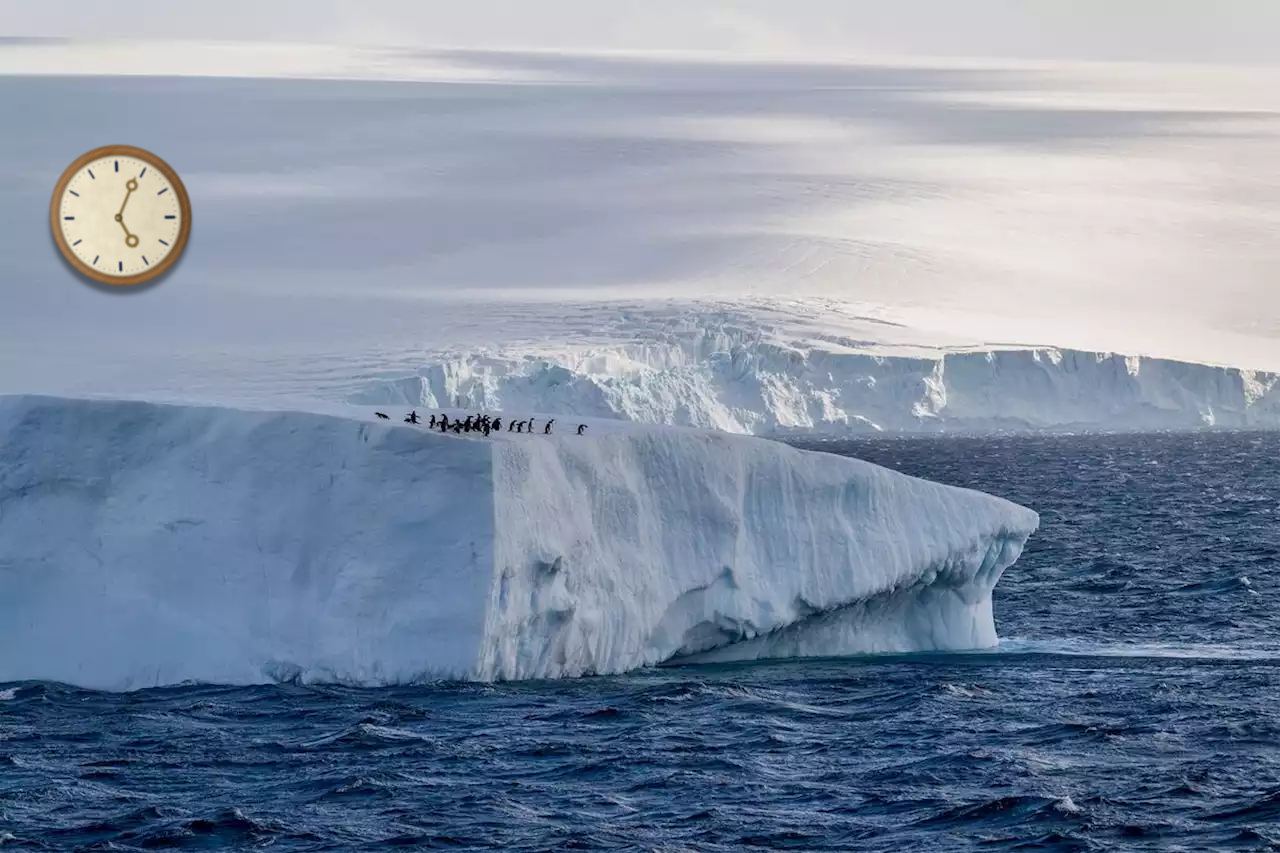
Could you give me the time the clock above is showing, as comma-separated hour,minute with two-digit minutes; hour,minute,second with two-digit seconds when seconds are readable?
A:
5,04
